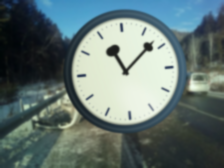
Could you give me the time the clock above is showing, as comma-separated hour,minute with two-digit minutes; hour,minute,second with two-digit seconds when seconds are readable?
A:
11,08
